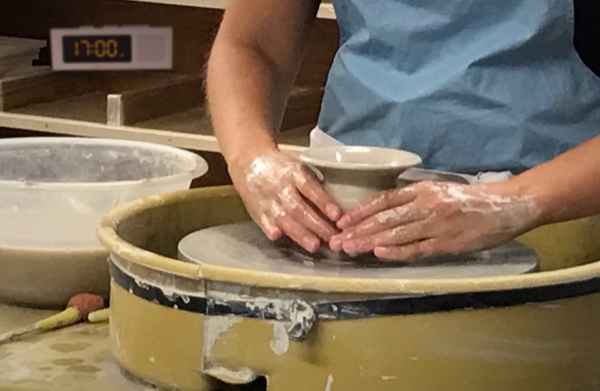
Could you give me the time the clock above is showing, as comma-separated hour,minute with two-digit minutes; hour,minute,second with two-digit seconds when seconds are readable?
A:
17,00
